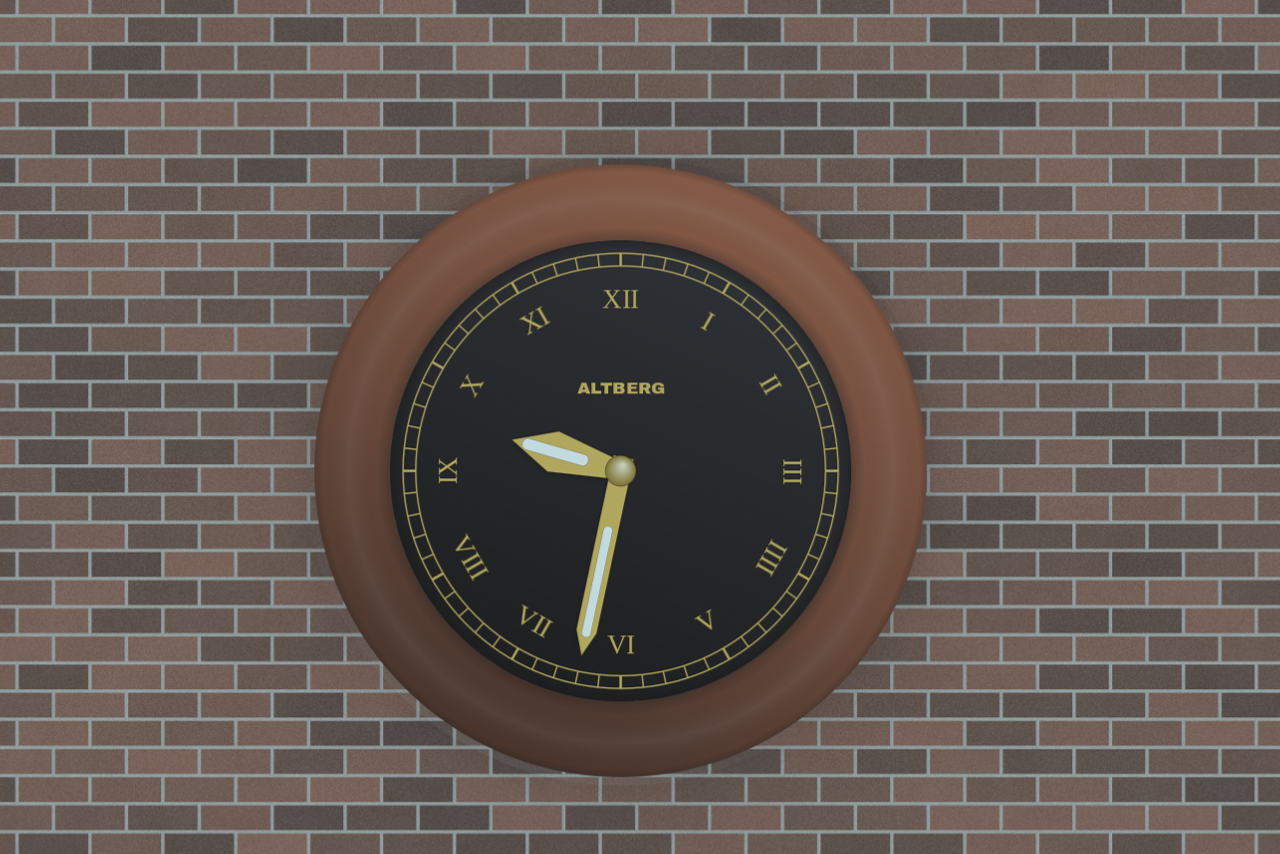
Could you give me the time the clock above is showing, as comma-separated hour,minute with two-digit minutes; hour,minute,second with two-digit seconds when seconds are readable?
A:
9,32
